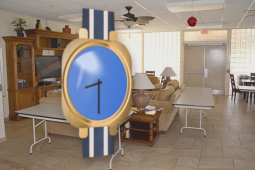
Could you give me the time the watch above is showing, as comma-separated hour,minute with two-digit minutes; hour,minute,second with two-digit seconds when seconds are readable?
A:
8,30
